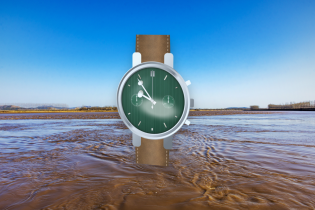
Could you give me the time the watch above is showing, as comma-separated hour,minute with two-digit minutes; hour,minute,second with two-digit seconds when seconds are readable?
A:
9,54
